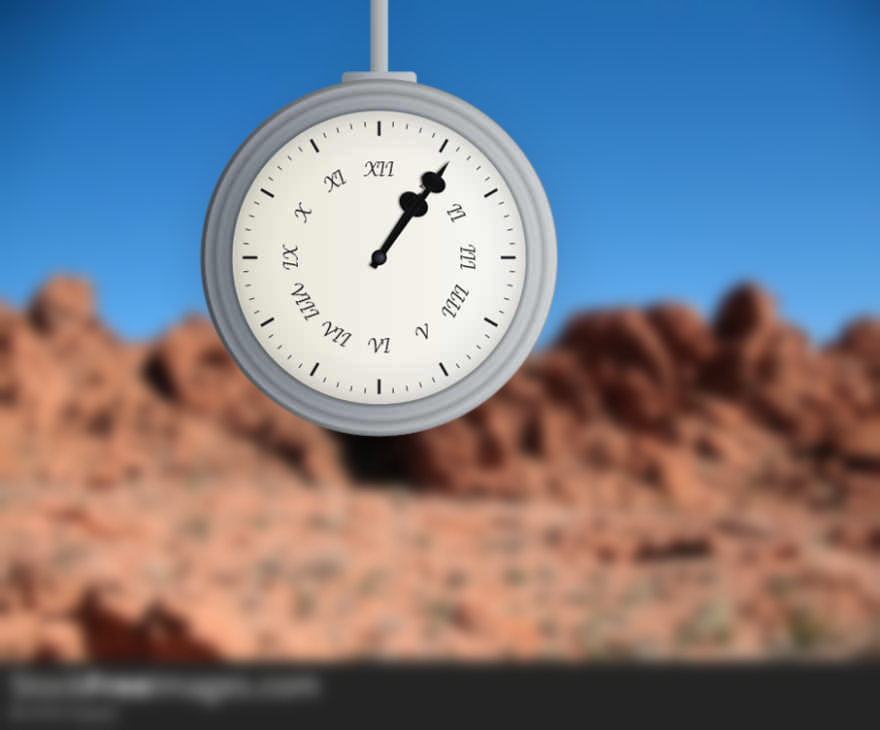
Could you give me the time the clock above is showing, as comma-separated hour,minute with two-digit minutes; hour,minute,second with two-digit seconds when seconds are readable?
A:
1,06
